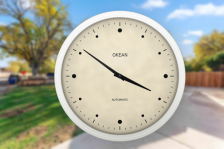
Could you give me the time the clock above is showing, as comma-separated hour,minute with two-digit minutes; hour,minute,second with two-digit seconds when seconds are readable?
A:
3,51
